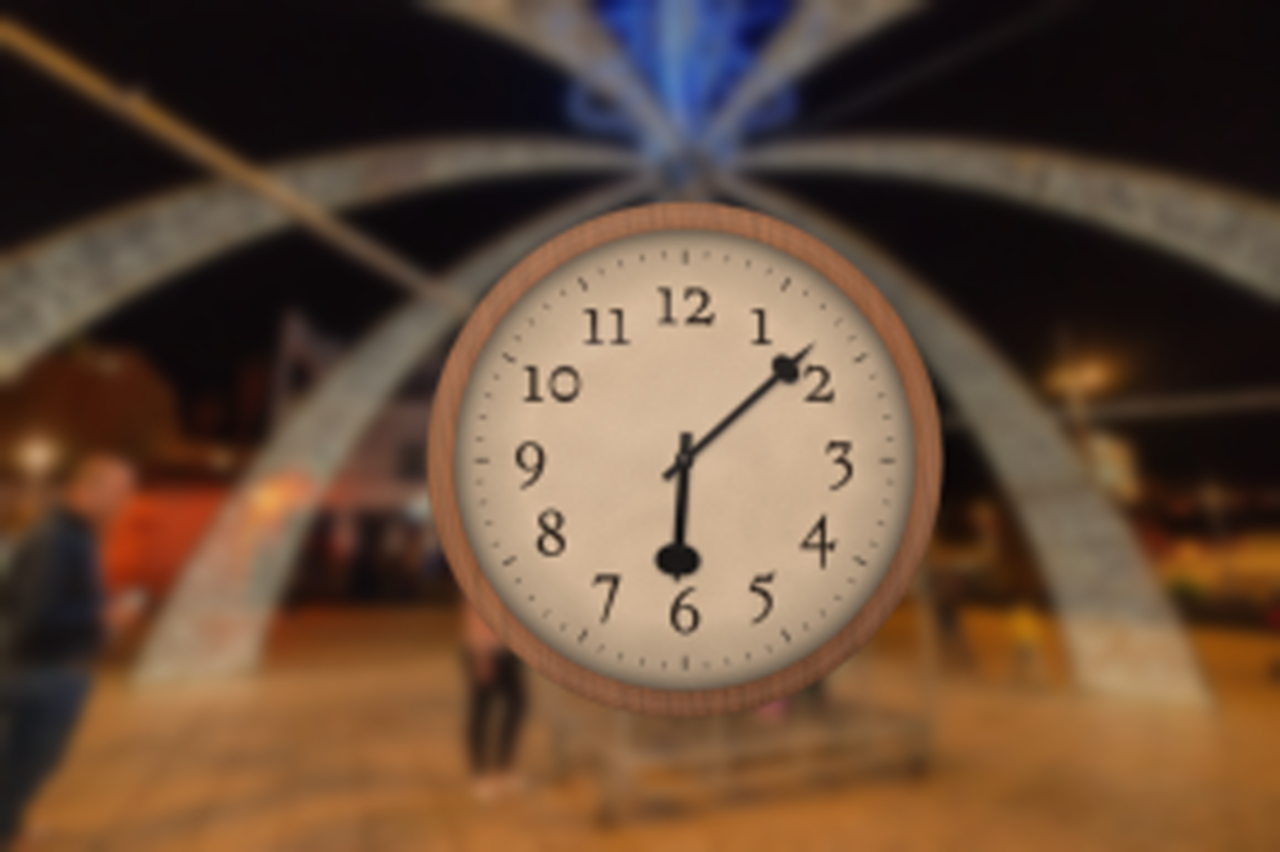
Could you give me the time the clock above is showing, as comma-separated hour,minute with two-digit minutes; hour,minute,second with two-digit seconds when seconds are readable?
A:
6,08
